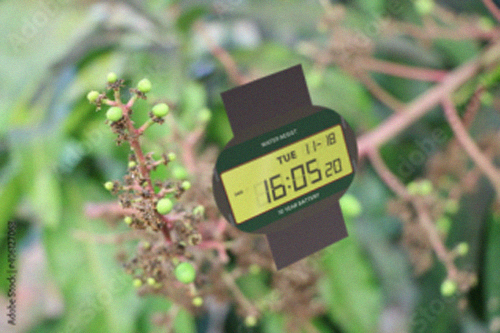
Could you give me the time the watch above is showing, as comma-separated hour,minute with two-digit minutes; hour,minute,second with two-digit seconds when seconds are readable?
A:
16,05,20
